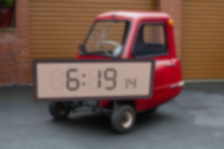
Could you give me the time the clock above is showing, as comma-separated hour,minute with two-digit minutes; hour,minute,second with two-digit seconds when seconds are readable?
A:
6,19,14
